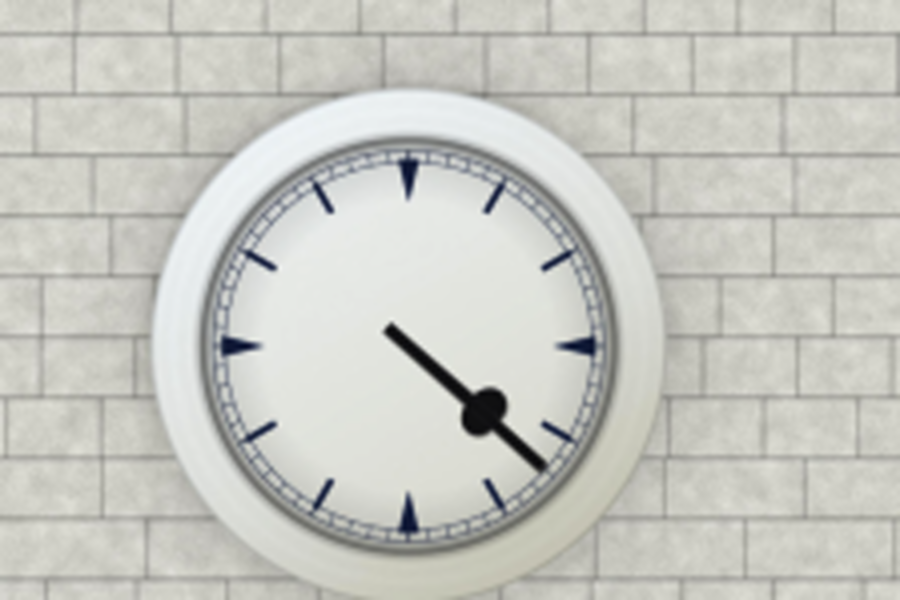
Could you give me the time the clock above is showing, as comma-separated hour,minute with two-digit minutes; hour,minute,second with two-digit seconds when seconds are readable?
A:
4,22
